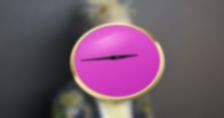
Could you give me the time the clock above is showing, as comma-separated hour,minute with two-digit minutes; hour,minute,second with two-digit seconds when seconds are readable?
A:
2,44
